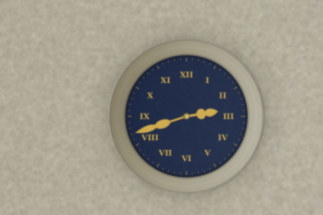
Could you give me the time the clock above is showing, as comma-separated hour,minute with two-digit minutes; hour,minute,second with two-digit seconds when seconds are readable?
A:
2,42
